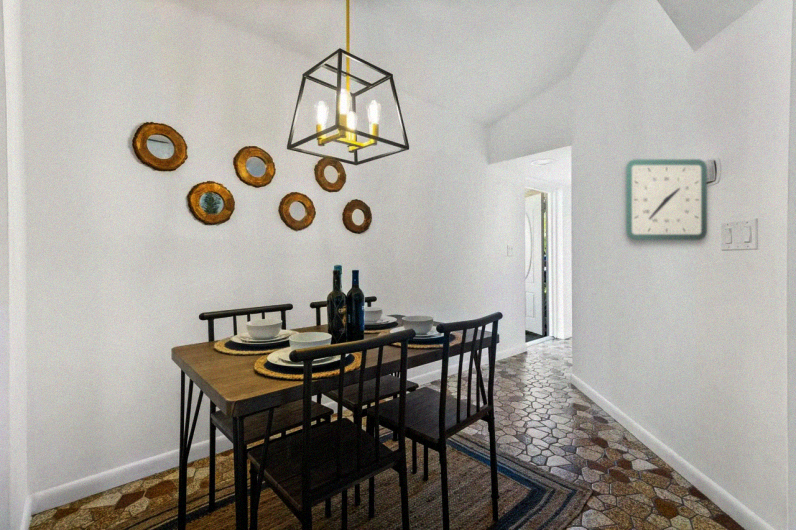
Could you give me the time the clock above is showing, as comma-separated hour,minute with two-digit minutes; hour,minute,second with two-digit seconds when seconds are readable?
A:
1,37
